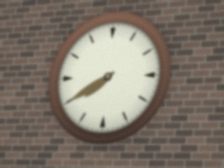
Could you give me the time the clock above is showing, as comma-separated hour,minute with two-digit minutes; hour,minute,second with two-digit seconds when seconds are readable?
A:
7,40
